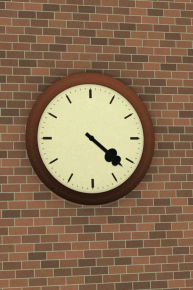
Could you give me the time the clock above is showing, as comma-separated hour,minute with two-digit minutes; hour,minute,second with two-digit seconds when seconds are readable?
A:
4,22
